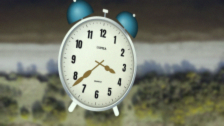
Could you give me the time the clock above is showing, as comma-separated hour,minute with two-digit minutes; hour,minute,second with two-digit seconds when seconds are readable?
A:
3,38
